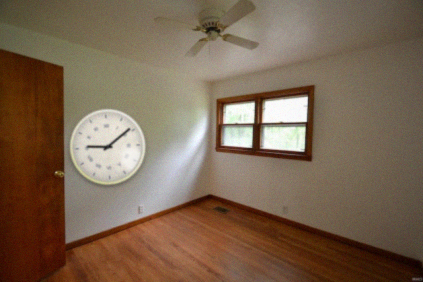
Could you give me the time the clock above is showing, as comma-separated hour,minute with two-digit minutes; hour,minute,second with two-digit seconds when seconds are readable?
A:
9,09
